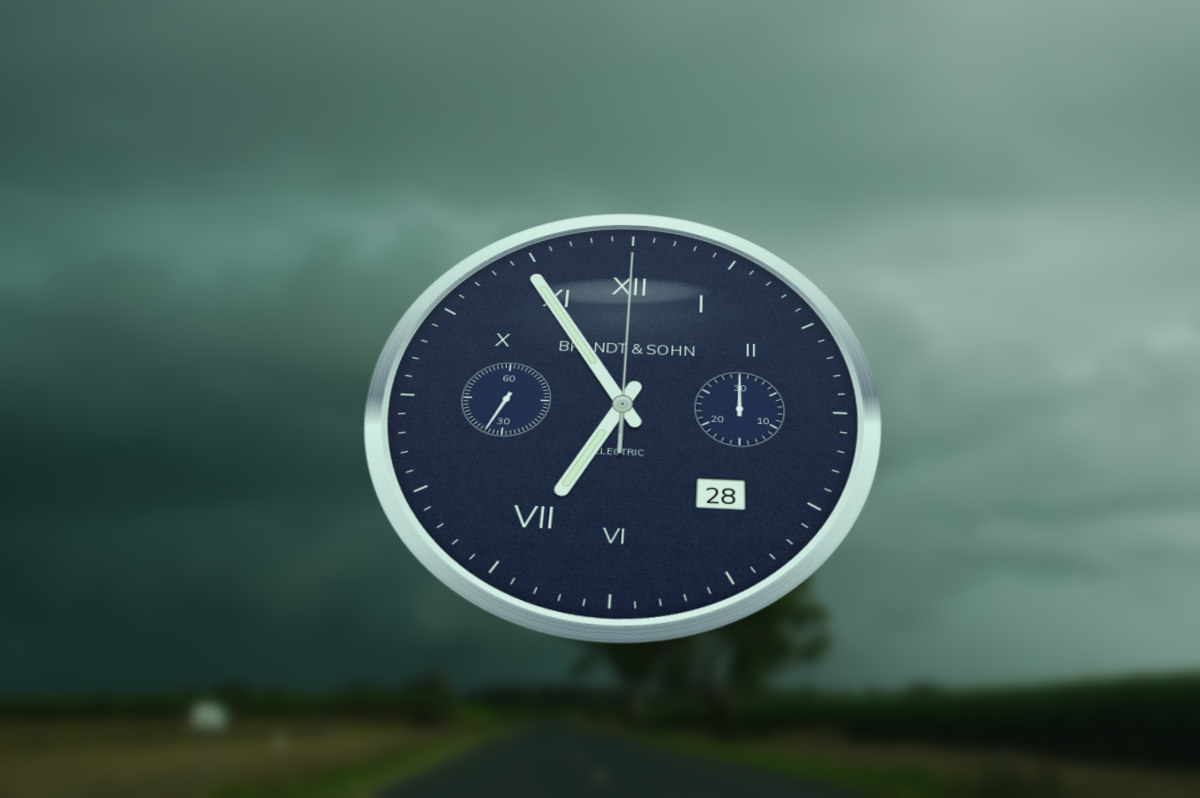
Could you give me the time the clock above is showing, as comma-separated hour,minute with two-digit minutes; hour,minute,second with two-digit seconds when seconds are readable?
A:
6,54,34
